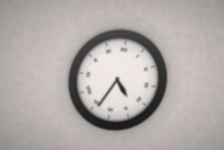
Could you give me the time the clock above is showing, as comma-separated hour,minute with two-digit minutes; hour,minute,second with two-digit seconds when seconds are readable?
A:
4,34
